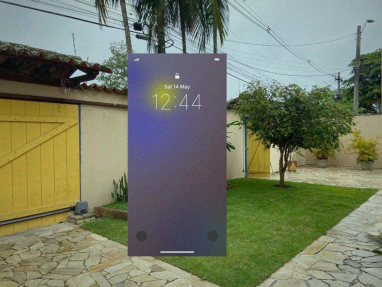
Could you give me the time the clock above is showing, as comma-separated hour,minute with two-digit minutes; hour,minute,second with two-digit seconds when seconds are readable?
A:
12,44
